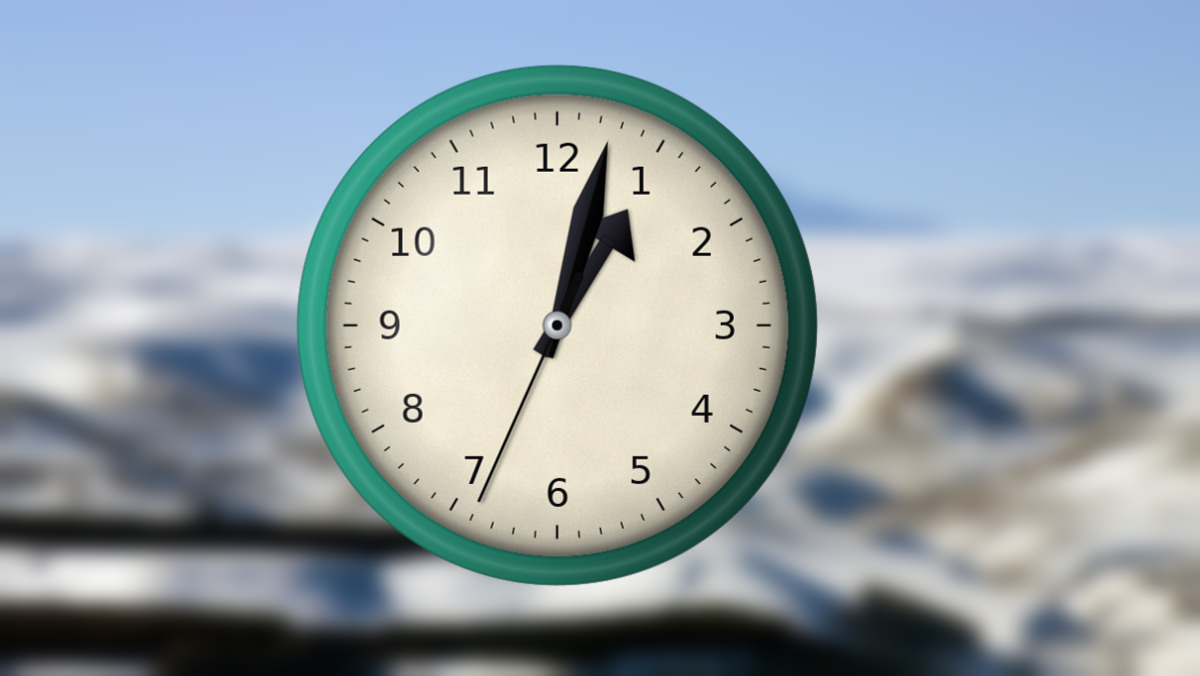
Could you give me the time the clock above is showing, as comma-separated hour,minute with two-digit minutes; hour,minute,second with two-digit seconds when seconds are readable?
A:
1,02,34
